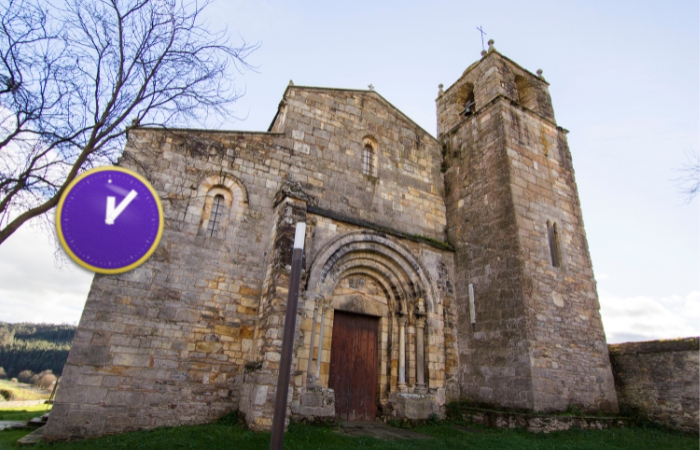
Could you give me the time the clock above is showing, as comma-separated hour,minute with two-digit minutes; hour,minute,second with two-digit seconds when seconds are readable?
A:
12,07
